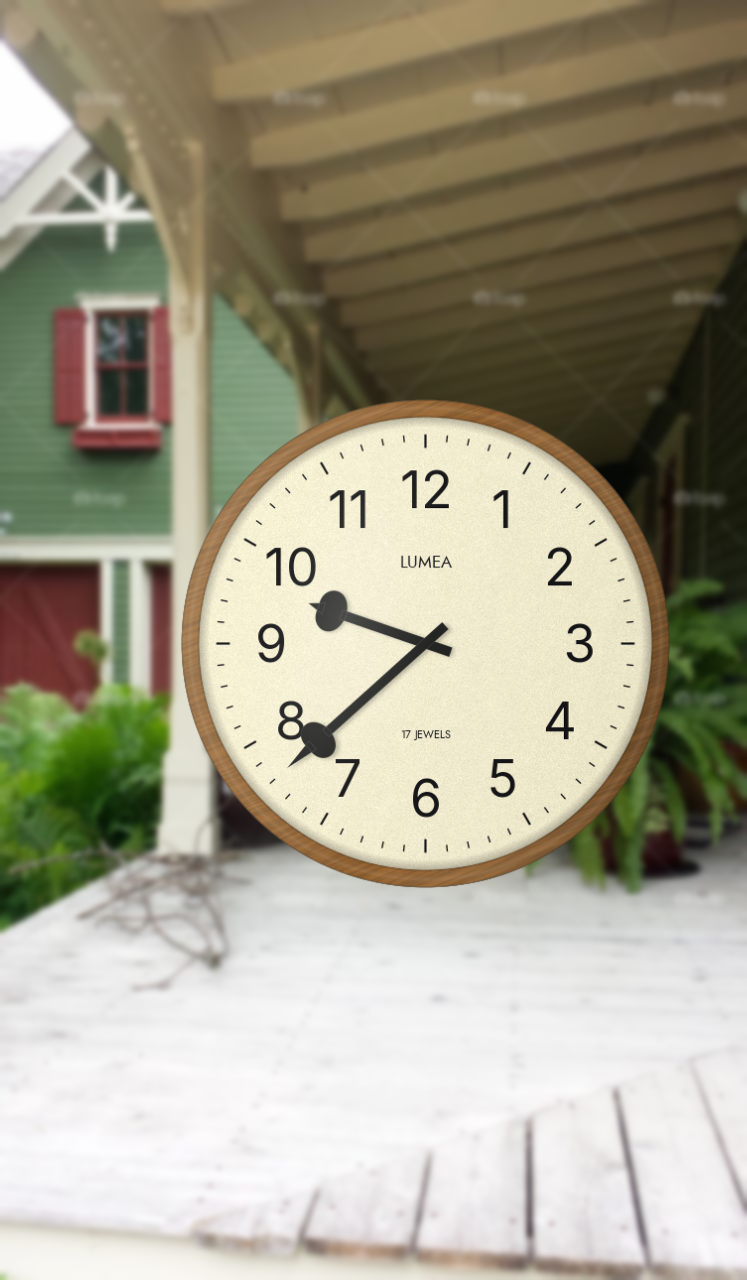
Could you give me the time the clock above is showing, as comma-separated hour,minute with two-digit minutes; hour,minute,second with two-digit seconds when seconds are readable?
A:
9,38
